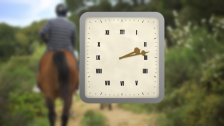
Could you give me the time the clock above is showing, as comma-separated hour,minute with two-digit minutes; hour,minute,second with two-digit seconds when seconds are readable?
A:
2,13
